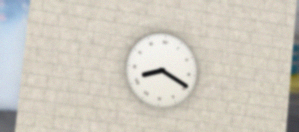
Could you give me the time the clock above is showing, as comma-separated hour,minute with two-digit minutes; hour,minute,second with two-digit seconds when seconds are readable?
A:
8,19
